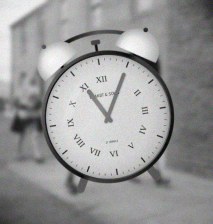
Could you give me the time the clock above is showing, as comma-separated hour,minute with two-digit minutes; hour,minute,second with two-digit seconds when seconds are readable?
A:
11,05
